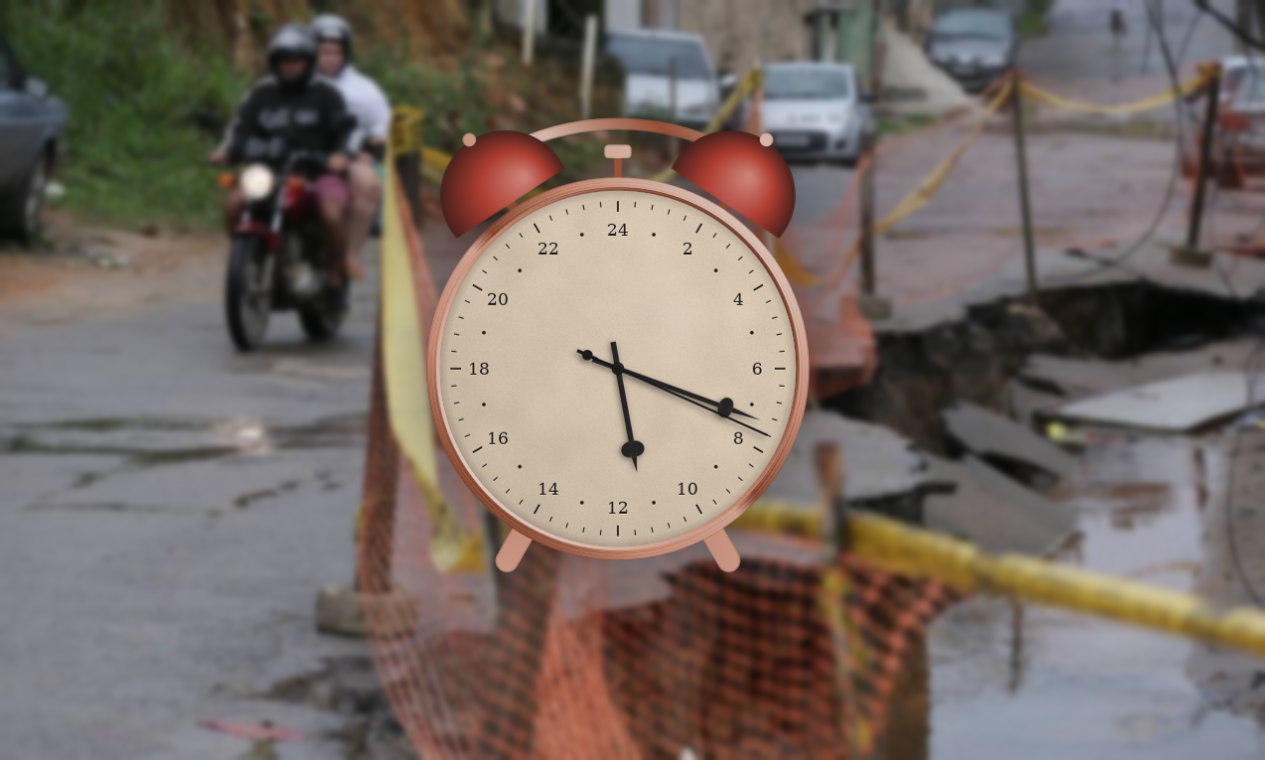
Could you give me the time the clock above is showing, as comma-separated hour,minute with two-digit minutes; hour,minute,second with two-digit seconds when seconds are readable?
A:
11,18,19
